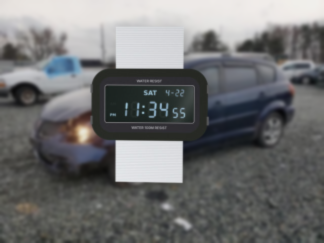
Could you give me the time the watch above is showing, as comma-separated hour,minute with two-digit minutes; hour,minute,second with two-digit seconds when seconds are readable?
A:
11,34,55
